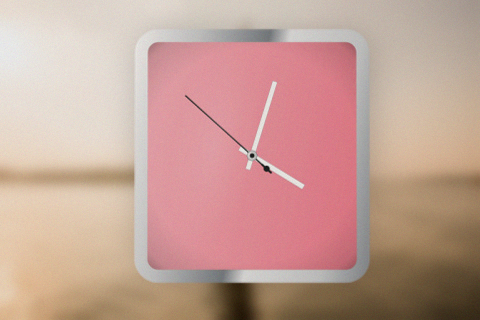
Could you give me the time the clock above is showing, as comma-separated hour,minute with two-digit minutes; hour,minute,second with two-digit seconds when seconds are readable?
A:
4,02,52
